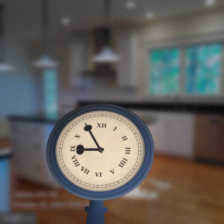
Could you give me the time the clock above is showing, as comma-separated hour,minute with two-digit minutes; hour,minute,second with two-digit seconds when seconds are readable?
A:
8,55
